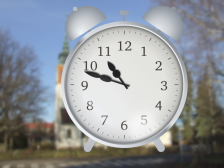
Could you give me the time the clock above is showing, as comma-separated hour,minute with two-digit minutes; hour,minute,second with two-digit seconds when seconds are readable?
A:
10,48
